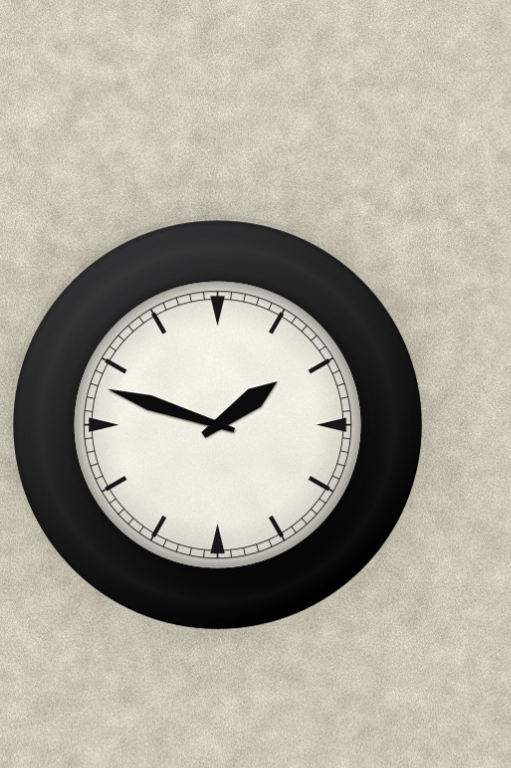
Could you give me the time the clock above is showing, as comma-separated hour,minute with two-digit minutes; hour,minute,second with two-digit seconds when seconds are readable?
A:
1,48
